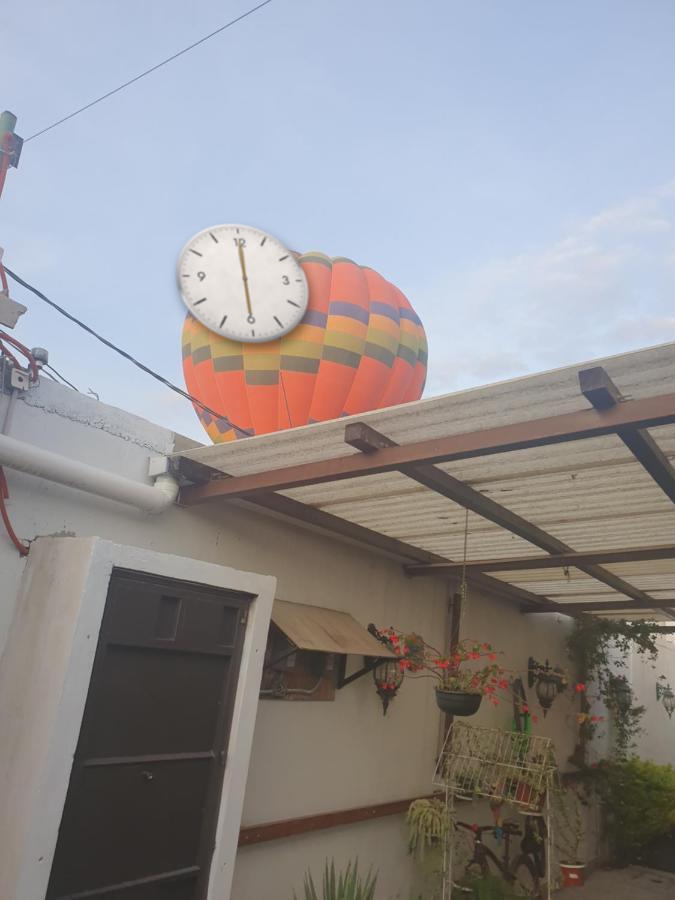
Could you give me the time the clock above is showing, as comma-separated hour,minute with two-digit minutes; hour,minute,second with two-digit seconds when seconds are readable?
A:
6,00
